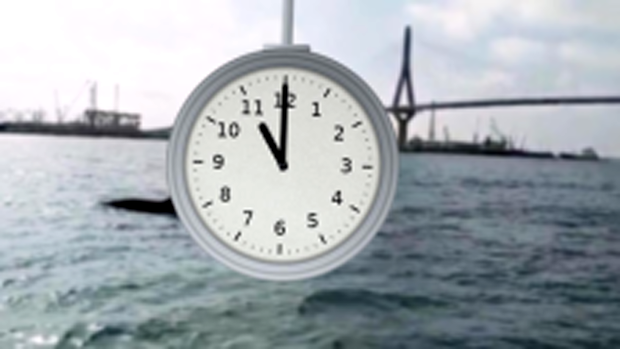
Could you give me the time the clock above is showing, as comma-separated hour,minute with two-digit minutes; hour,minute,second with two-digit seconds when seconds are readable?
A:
11,00
